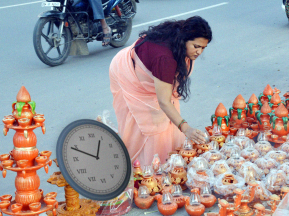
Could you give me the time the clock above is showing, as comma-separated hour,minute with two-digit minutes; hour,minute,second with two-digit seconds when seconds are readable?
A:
12,49
